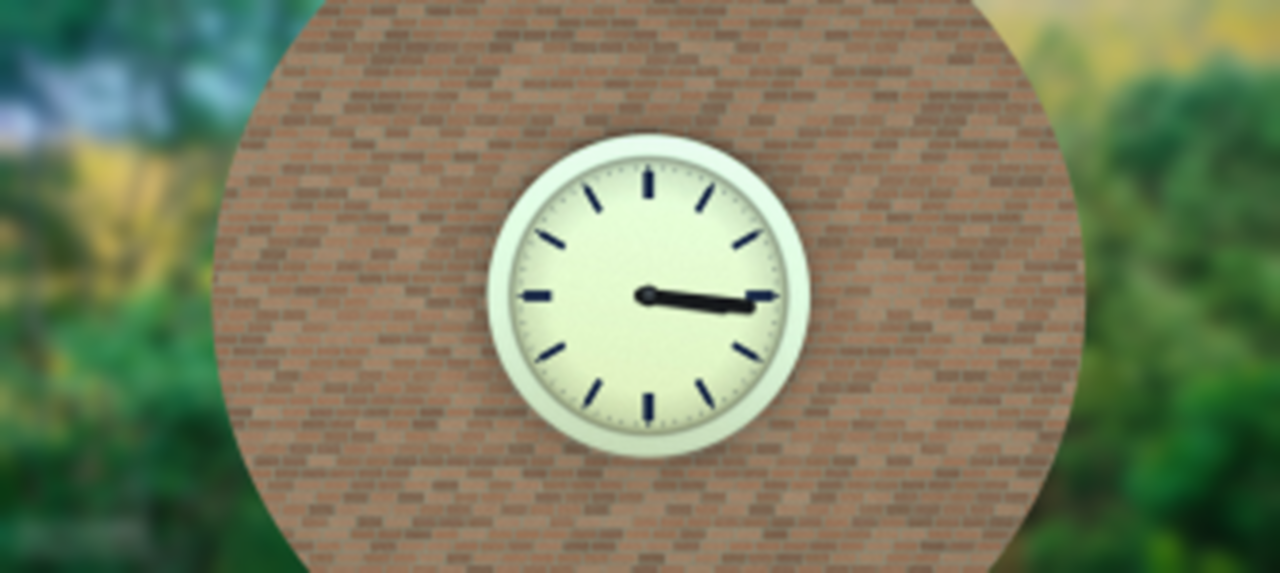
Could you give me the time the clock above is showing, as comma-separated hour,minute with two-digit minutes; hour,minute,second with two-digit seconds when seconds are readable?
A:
3,16
